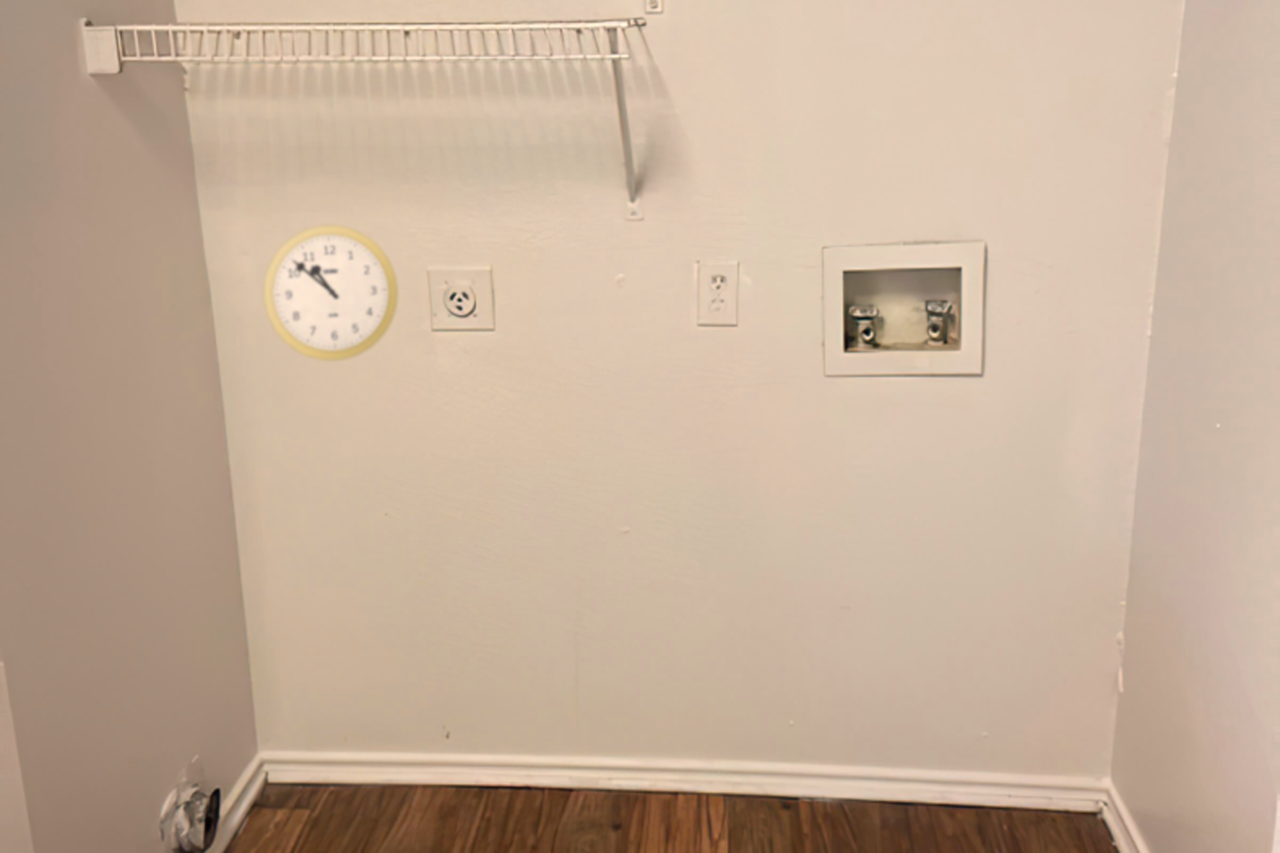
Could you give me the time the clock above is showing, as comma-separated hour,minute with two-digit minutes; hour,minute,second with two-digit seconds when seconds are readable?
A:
10,52
